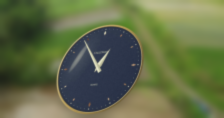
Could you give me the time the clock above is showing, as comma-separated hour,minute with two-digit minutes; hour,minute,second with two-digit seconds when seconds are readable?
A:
12,54
